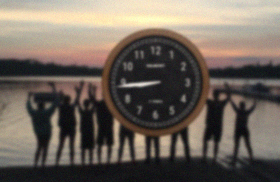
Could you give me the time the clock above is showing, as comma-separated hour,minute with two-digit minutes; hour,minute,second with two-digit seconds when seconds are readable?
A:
8,44
